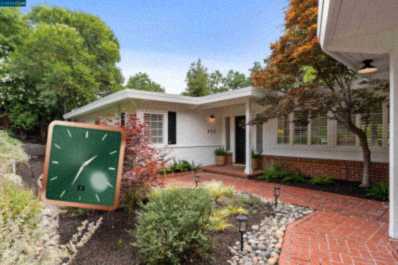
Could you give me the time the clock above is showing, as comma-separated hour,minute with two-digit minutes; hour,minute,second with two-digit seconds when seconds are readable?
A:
1,34
